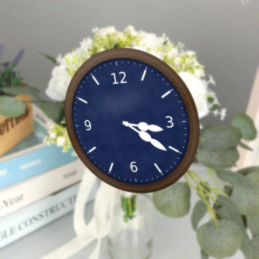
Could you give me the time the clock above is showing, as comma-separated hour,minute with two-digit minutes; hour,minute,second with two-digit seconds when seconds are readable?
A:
3,21
